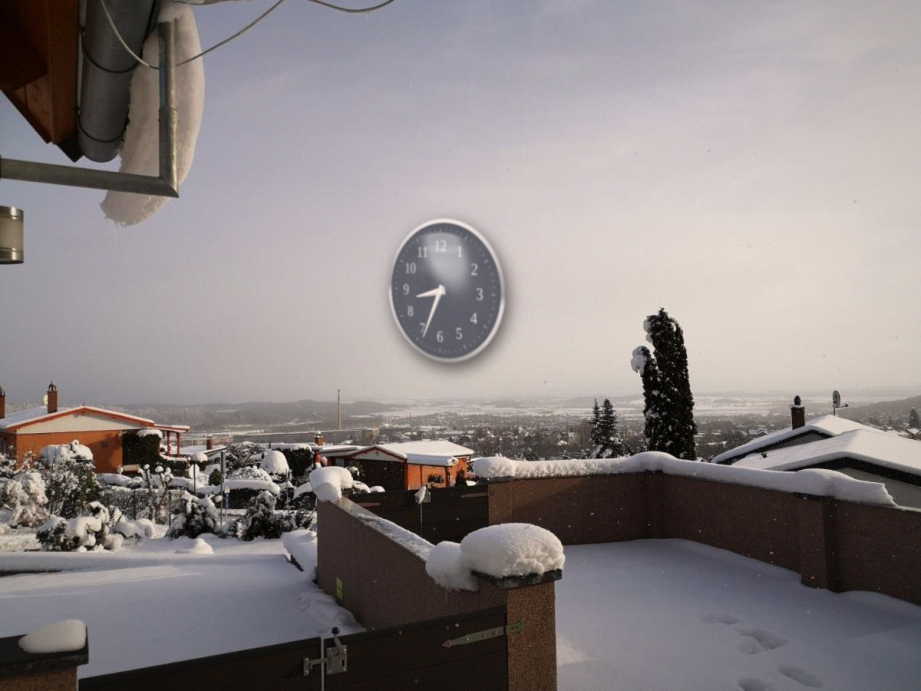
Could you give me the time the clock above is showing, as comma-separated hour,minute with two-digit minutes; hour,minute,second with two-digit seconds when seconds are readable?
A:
8,34
